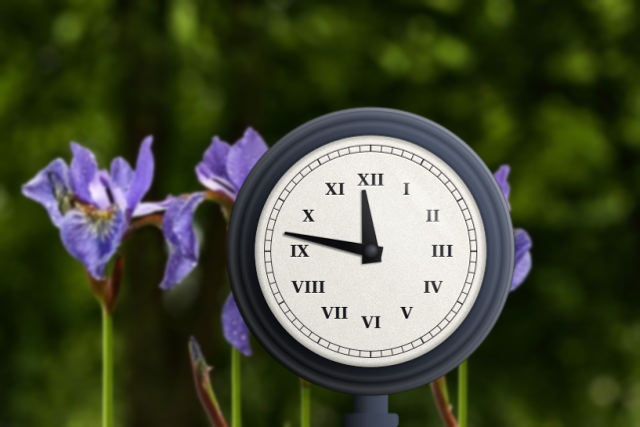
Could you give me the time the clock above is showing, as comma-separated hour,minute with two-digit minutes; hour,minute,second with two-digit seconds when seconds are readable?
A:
11,47
